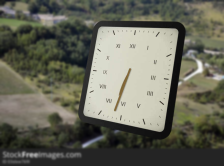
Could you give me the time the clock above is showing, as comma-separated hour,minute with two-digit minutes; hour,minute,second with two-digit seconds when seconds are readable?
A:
6,32
